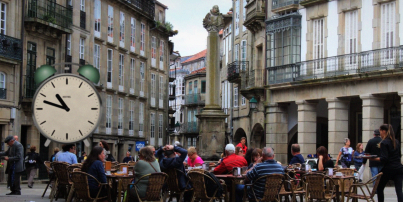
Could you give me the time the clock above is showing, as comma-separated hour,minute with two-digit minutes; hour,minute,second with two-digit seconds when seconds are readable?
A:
10,48
